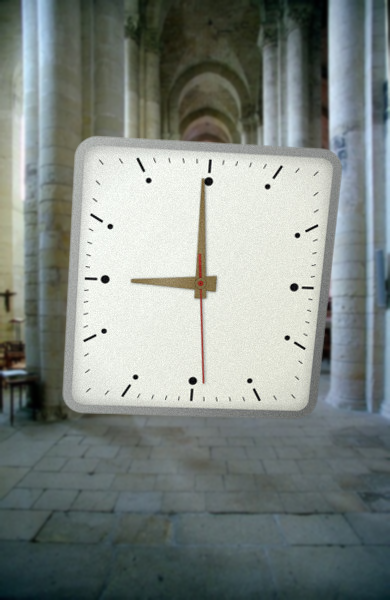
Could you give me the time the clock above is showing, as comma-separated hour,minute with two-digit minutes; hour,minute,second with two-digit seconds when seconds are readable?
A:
8,59,29
